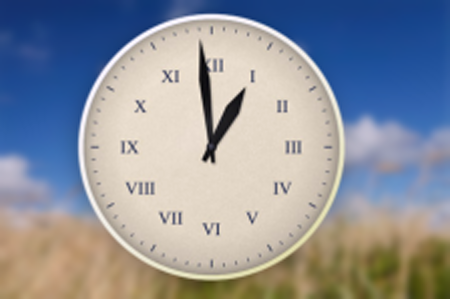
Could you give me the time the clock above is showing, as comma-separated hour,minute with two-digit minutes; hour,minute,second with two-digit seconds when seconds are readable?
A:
12,59
